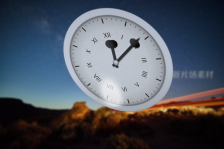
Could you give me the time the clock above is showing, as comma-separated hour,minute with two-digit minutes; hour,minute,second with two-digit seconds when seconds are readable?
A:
12,09
